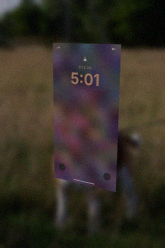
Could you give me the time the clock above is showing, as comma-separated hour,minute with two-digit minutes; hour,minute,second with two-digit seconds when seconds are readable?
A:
5,01
